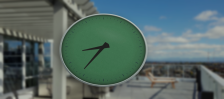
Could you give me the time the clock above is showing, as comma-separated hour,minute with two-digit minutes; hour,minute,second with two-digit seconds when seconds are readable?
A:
8,36
